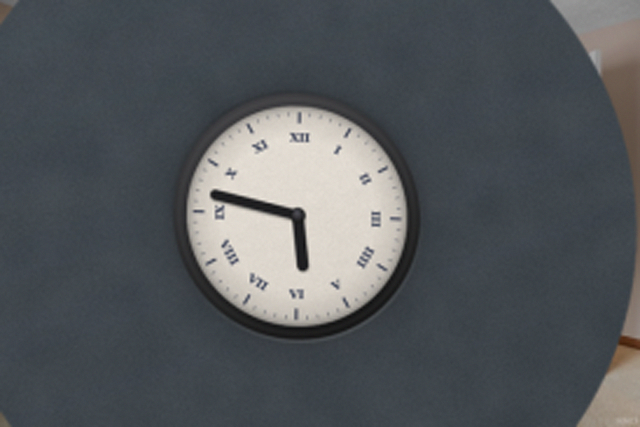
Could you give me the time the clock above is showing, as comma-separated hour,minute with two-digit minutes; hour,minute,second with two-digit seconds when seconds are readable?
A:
5,47
